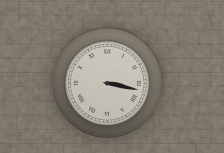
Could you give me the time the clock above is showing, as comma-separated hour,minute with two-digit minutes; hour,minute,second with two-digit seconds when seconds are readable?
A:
3,17
